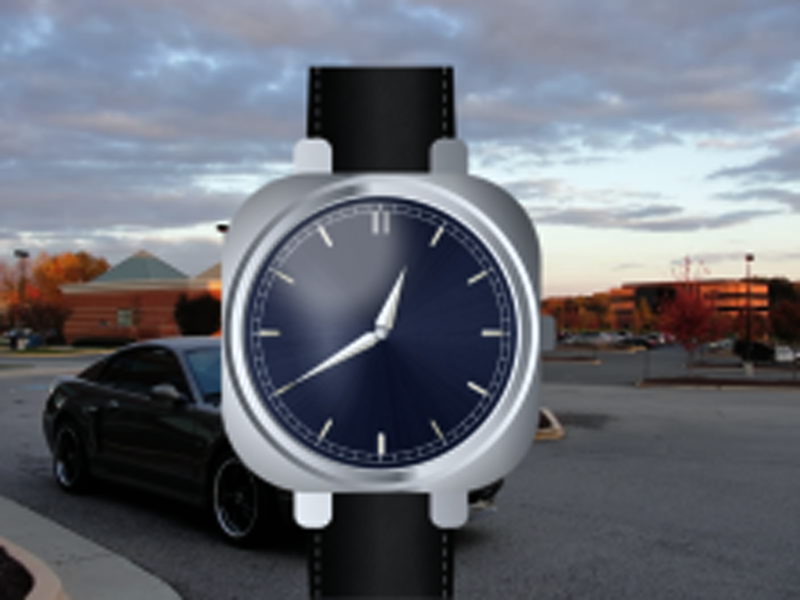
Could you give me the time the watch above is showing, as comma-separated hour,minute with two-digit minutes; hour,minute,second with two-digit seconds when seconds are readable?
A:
12,40
